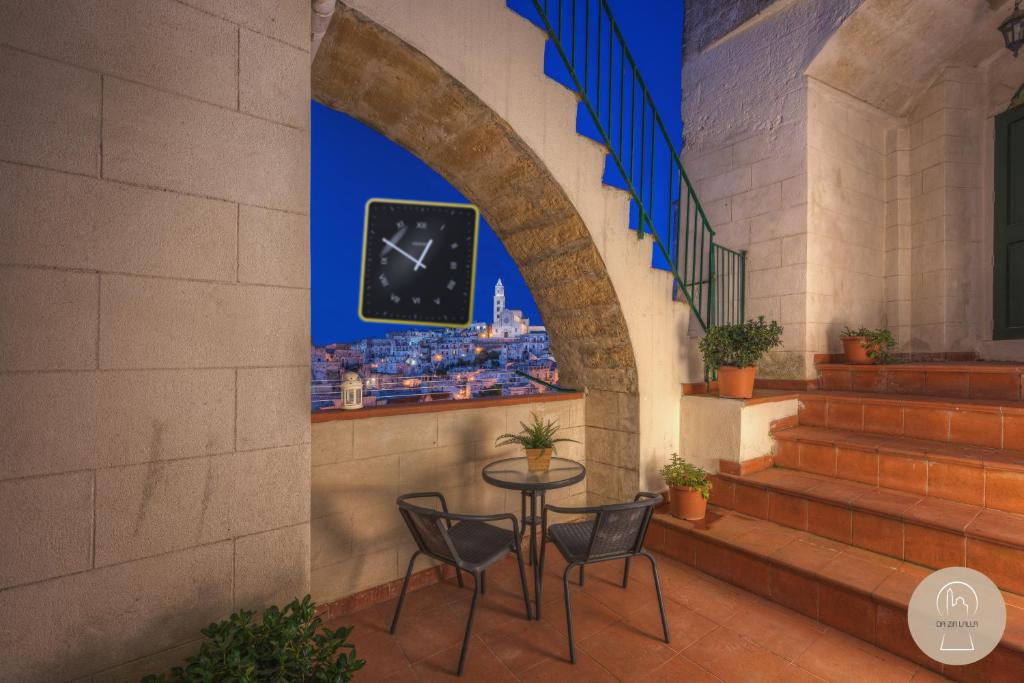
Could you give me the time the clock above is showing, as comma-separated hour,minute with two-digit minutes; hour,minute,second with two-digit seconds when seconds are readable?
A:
12,50
